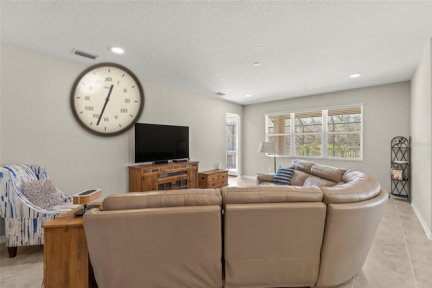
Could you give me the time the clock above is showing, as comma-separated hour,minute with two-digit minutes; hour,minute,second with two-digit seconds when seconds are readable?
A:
12,33
